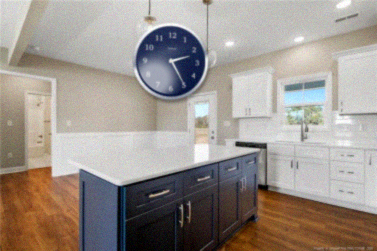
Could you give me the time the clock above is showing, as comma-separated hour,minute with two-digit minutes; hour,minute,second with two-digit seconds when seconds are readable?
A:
2,25
